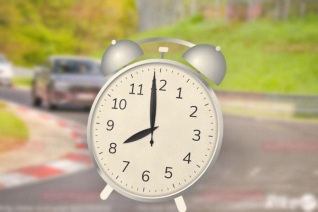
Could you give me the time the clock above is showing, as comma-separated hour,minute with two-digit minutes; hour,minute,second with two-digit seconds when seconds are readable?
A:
7,58,59
